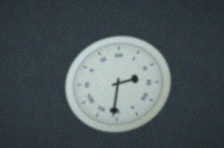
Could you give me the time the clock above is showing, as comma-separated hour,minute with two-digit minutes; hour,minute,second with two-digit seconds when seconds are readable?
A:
2,31
